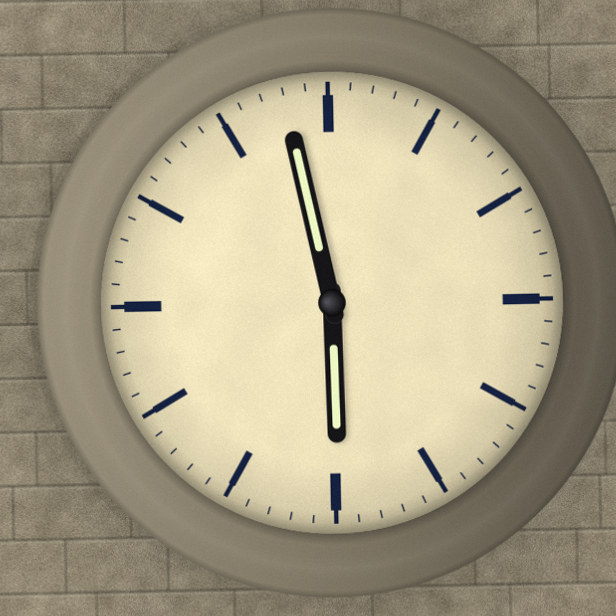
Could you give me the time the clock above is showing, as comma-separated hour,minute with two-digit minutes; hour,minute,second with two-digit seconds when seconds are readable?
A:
5,58
